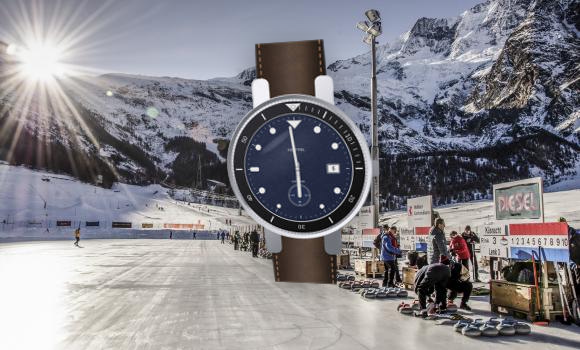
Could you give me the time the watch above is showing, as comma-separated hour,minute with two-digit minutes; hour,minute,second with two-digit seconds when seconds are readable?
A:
5,59
